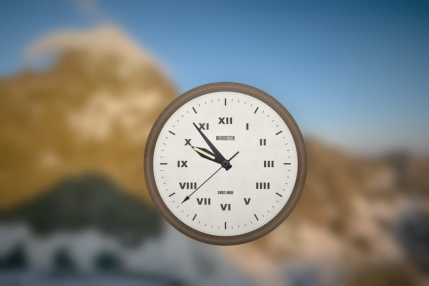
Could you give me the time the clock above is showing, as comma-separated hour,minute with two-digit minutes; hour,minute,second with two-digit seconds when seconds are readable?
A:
9,53,38
